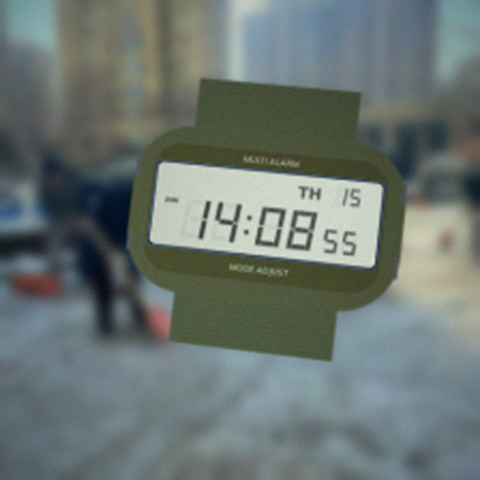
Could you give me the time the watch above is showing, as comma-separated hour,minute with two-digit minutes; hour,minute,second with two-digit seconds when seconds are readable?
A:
14,08,55
